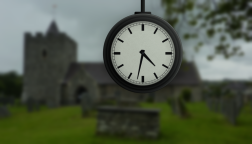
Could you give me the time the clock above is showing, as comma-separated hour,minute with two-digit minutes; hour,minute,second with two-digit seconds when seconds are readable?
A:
4,32
